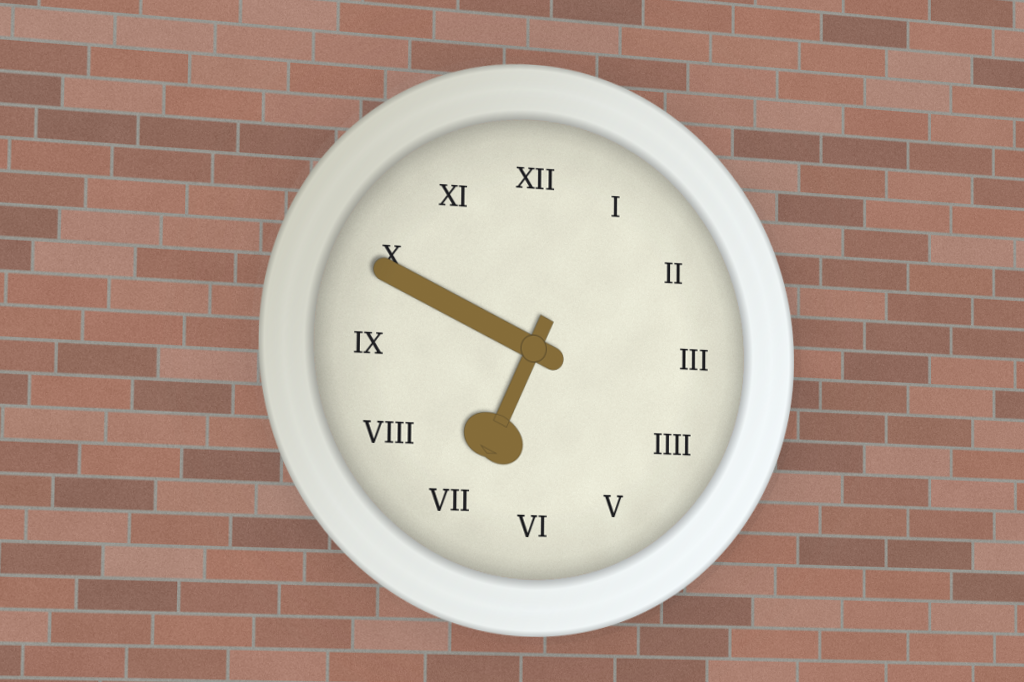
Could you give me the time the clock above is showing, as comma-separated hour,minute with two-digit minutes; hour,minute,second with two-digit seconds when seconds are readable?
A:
6,49
